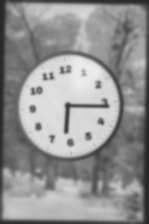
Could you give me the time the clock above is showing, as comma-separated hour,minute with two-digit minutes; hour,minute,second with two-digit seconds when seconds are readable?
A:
6,16
